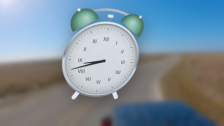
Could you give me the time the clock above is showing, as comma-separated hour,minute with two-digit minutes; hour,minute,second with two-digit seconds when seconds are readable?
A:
8,42
